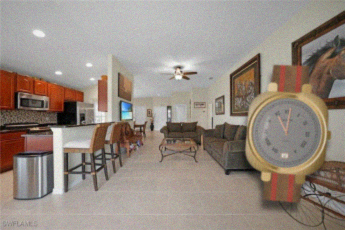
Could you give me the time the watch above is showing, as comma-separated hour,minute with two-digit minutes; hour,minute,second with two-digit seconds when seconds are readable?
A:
11,01
